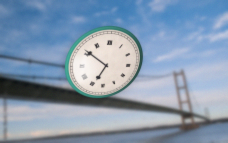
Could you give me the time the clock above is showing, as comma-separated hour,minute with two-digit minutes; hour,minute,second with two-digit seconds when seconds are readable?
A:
6,51
